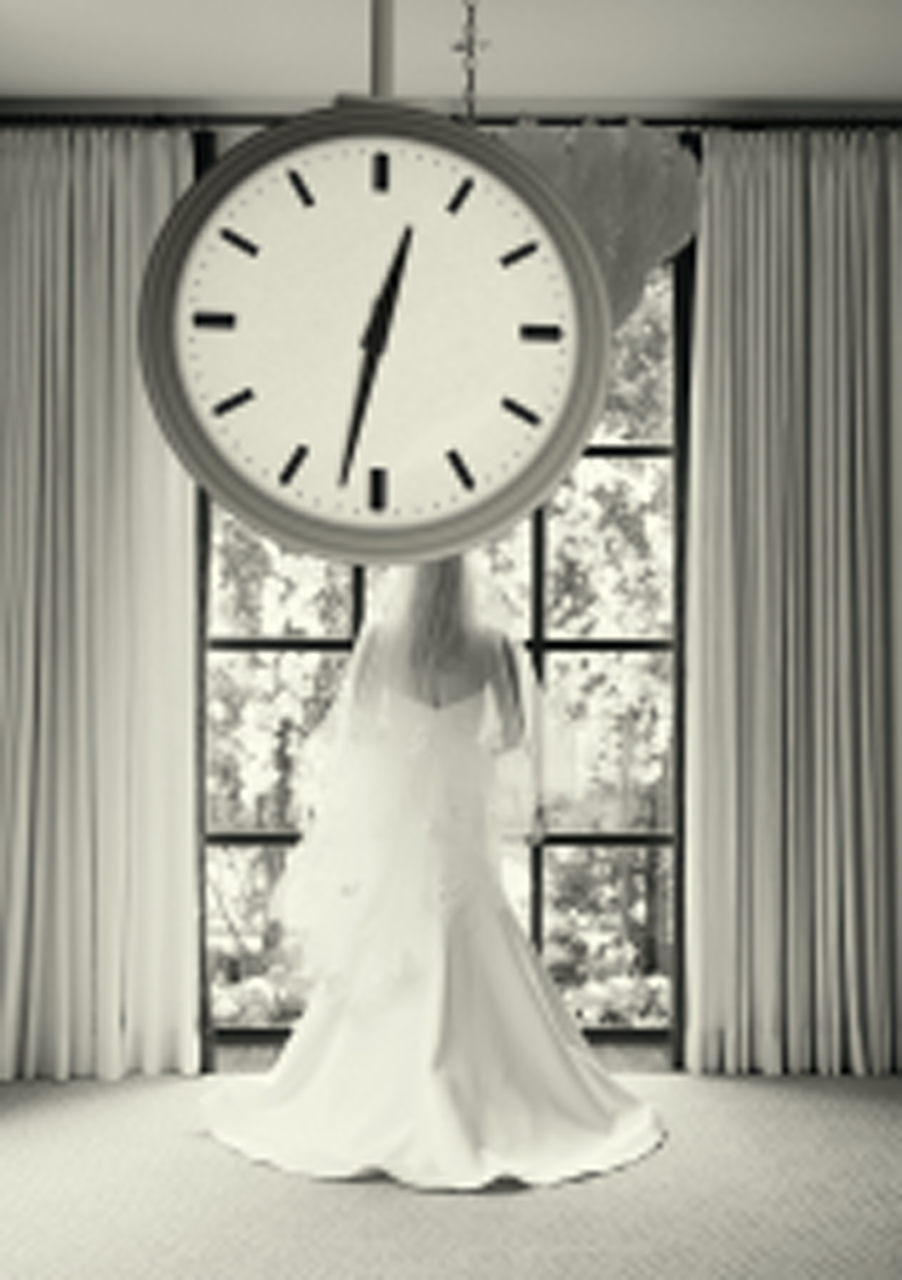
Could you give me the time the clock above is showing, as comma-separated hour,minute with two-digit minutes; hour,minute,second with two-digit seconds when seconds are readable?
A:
12,32
